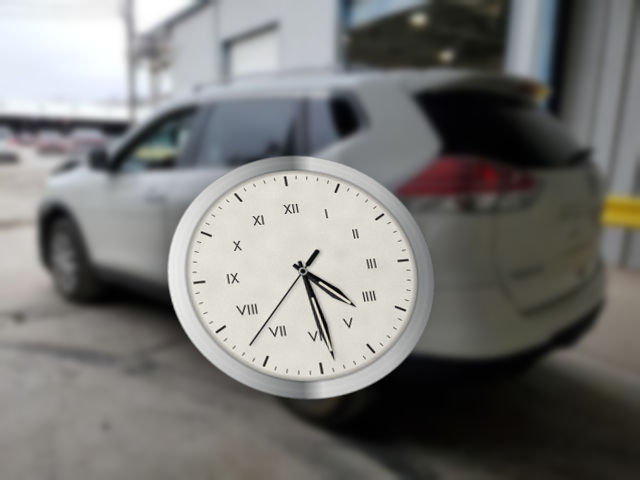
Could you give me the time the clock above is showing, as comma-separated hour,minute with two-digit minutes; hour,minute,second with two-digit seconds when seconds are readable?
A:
4,28,37
